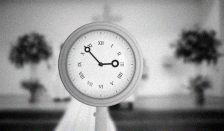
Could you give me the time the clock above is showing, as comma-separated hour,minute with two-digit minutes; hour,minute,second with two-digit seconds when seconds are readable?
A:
2,53
